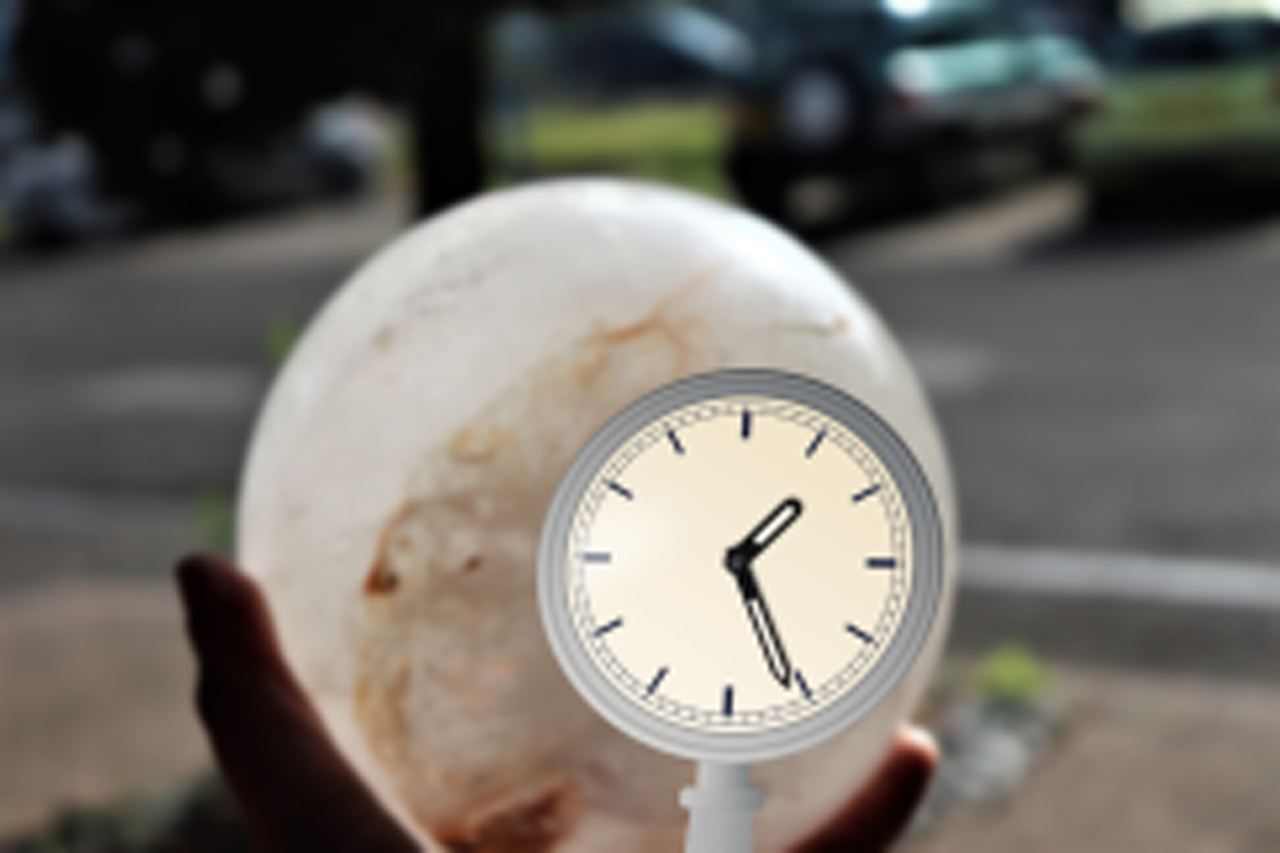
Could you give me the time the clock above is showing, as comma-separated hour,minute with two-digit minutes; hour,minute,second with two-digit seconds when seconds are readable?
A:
1,26
